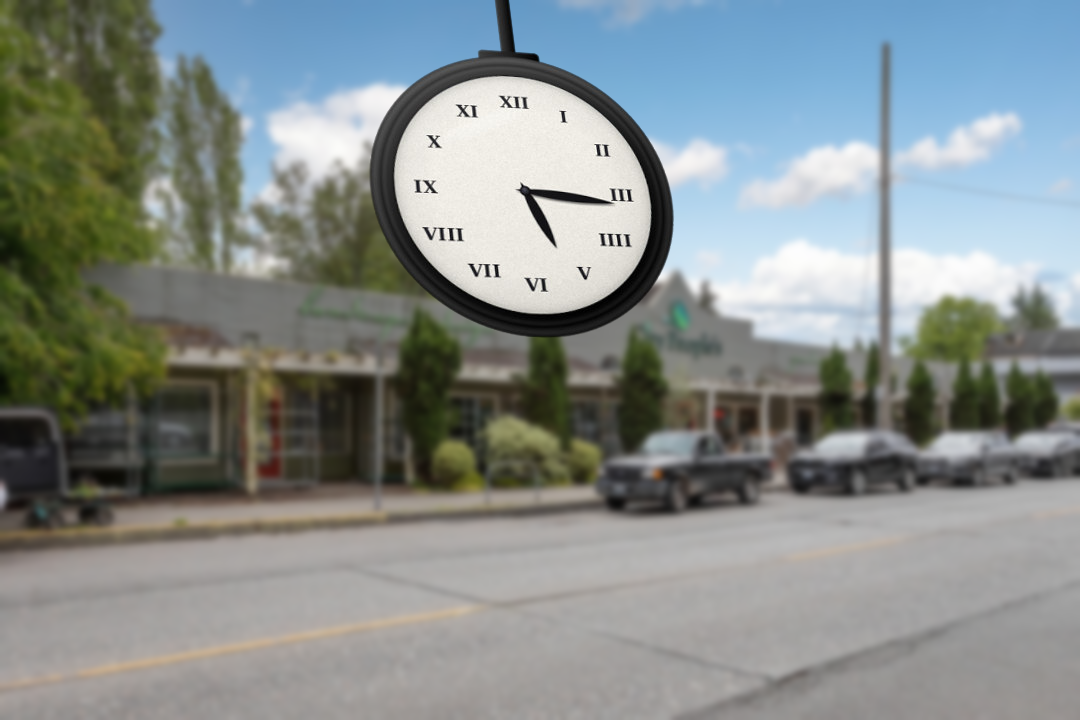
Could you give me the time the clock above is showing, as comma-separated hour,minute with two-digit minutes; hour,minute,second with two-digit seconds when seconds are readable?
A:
5,16
